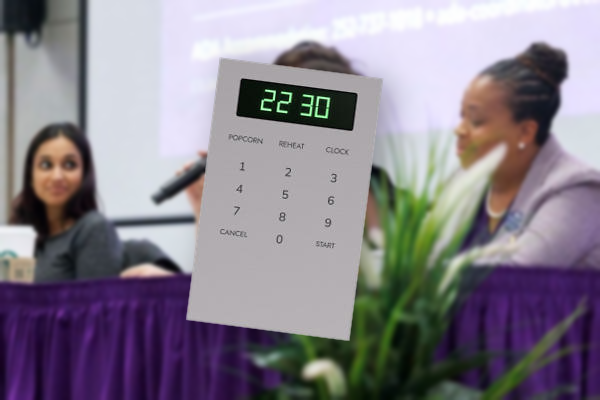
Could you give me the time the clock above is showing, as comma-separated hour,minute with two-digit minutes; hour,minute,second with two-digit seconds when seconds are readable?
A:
22,30
